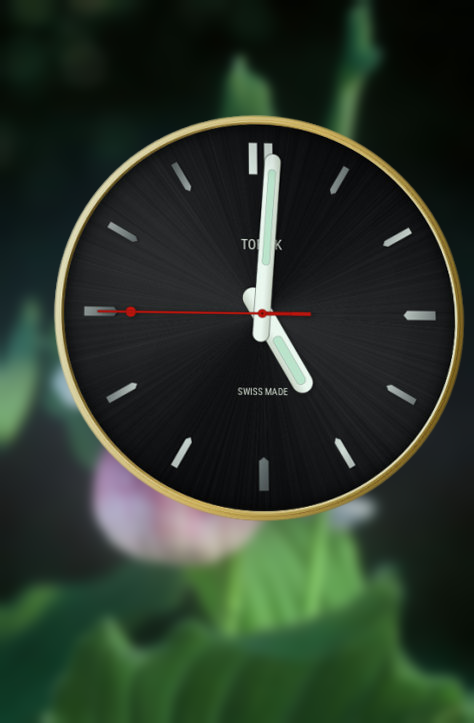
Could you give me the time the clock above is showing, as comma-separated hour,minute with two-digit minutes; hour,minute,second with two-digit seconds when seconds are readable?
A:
5,00,45
